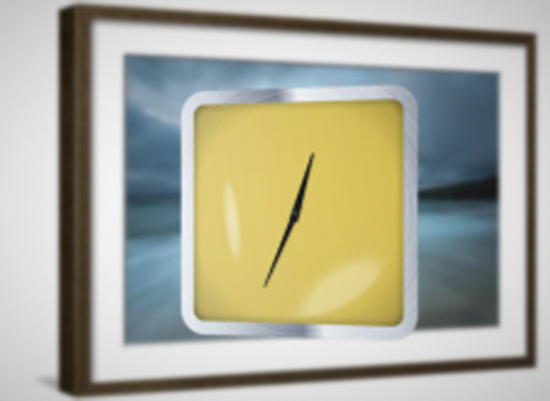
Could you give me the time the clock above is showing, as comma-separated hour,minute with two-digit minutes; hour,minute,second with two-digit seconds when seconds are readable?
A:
12,34
